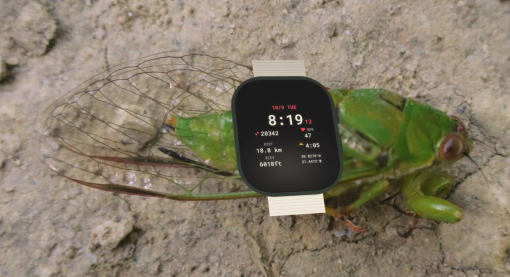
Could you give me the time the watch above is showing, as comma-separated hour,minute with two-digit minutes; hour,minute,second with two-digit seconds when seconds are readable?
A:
8,19
